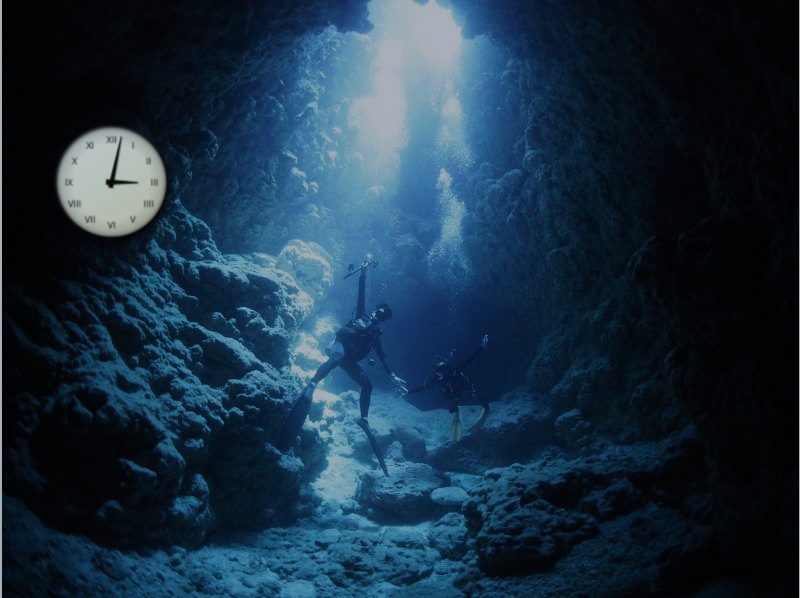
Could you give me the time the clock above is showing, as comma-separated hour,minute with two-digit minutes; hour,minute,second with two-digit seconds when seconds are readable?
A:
3,02
